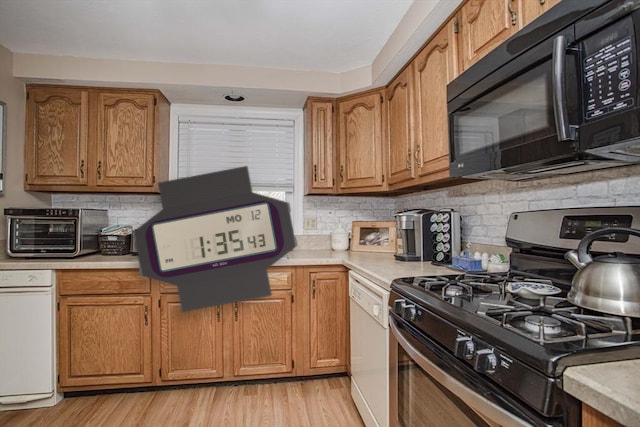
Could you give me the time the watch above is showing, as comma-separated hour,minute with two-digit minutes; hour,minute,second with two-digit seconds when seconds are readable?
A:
1,35,43
